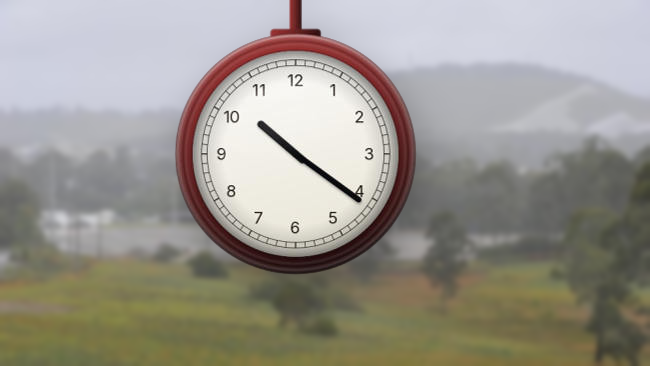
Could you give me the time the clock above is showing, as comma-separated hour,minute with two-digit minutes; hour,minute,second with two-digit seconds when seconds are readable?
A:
10,21
